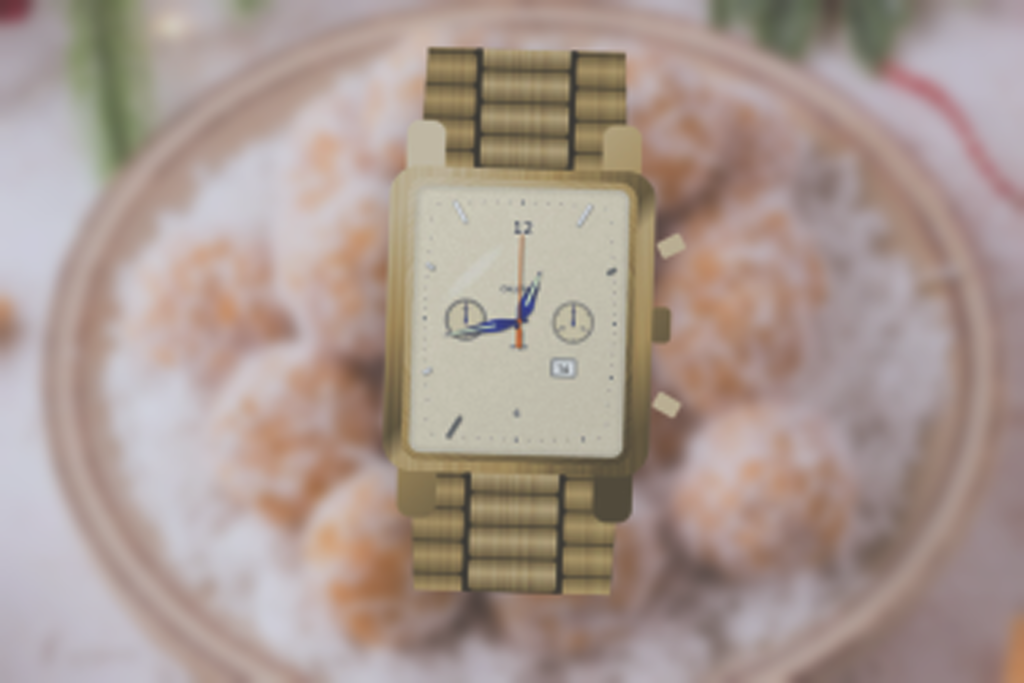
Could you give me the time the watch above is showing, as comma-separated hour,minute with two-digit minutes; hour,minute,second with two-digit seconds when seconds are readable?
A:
12,43
